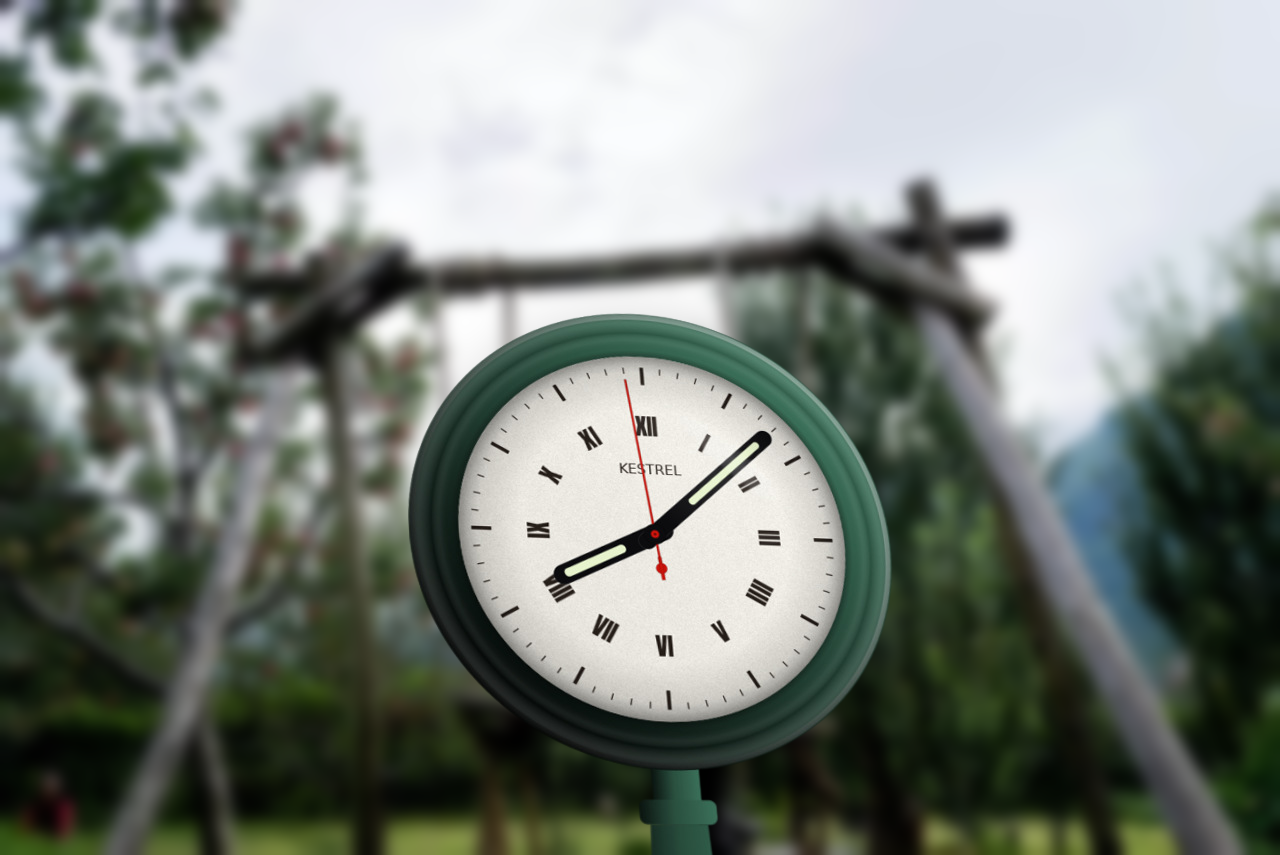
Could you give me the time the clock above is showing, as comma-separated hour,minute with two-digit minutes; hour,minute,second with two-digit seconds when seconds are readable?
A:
8,07,59
